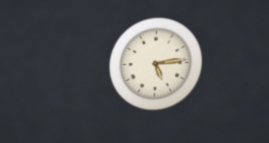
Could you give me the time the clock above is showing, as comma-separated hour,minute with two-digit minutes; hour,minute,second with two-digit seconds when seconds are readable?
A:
5,14
